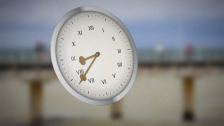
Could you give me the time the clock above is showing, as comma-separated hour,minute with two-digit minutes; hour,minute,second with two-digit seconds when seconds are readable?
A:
8,38
